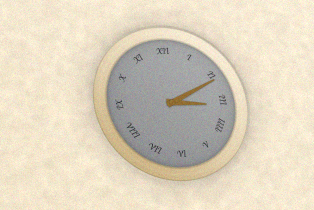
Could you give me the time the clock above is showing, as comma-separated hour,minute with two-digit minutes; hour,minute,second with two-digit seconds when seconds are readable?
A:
3,11
